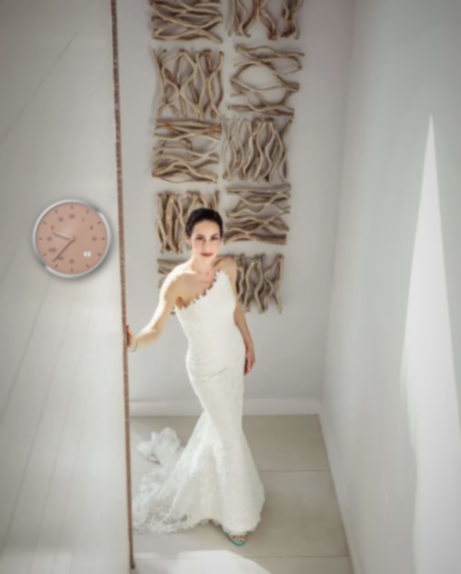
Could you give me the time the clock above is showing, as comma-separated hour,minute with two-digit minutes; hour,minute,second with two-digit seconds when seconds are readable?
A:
9,37
